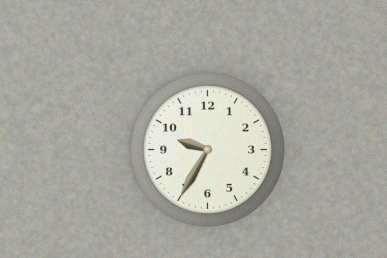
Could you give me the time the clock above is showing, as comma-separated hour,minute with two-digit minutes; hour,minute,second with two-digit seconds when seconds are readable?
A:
9,35
